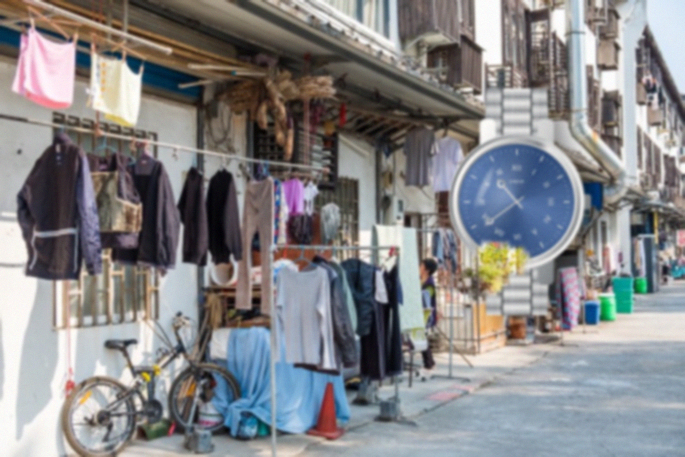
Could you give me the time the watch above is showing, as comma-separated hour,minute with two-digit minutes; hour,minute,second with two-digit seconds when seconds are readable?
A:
10,39
